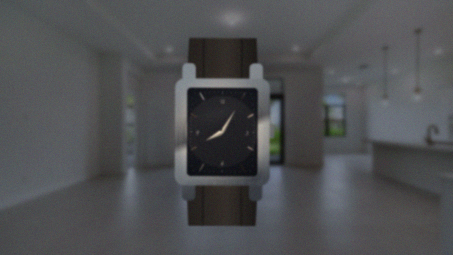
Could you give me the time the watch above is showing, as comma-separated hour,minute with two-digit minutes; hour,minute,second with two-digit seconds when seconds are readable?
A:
8,05
